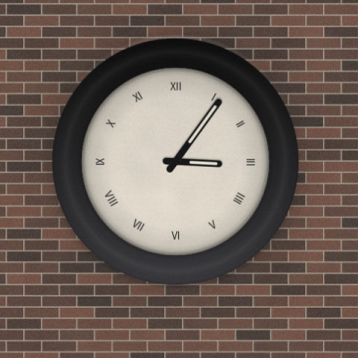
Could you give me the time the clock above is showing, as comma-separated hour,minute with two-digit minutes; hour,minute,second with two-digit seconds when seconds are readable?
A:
3,06
